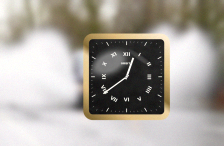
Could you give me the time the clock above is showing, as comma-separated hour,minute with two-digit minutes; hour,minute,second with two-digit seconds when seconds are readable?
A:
12,39
